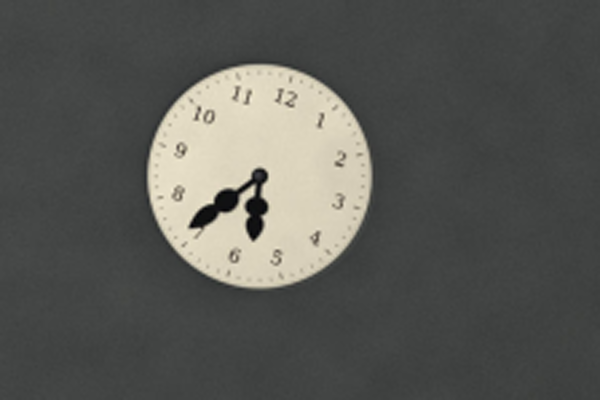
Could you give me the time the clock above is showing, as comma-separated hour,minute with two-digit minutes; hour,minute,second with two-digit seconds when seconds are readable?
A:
5,36
